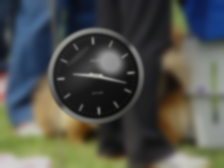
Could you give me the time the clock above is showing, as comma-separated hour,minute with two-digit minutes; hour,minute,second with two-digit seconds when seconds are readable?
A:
9,18
